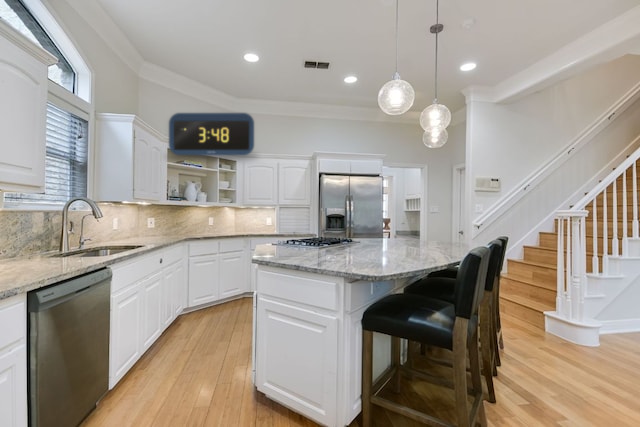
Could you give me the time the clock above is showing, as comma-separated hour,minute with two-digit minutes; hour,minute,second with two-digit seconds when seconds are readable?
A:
3,48
